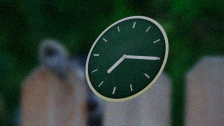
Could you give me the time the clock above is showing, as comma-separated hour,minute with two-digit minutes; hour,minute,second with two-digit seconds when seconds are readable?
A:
7,15
